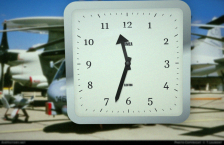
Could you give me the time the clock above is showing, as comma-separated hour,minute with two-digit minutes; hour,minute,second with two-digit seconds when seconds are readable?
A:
11,33
